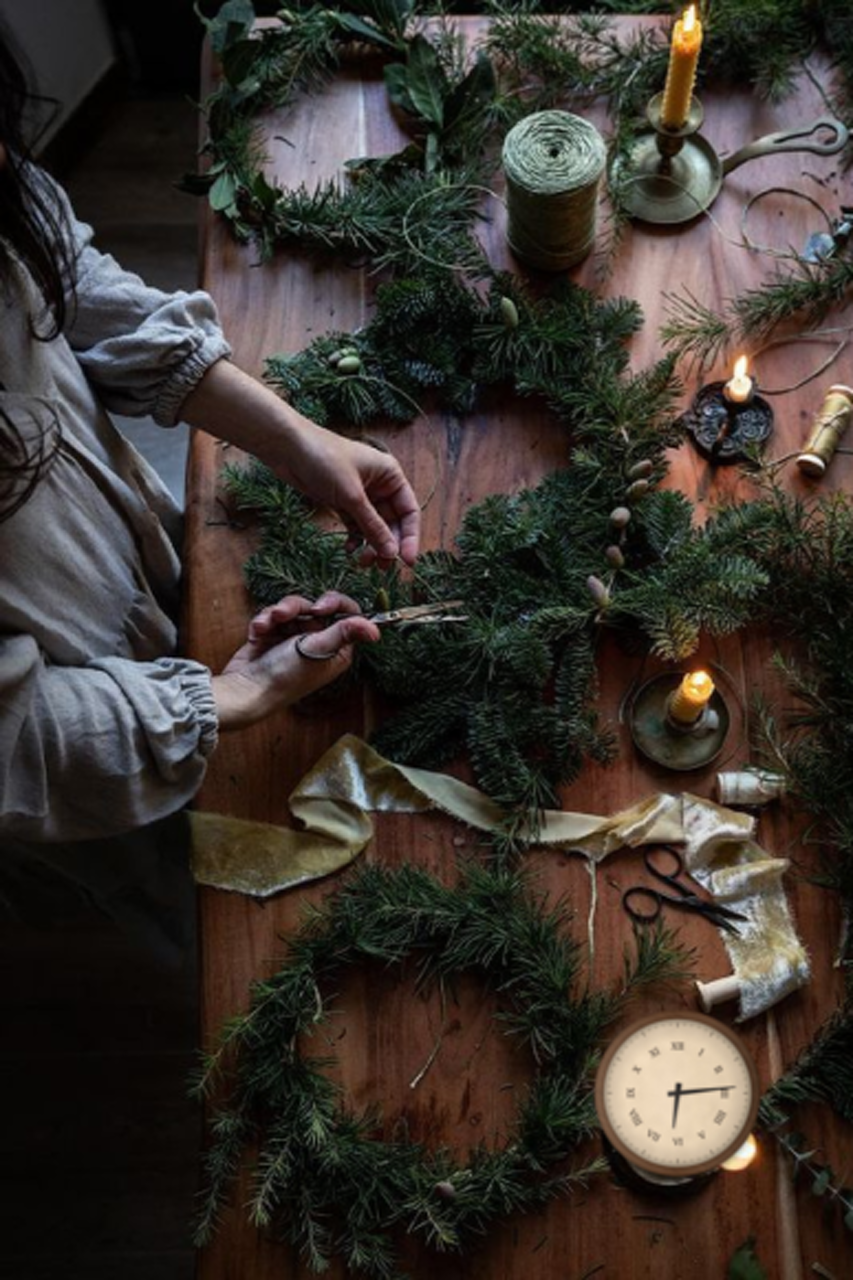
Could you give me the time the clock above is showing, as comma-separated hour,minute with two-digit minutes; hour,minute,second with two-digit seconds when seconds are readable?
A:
6,14
